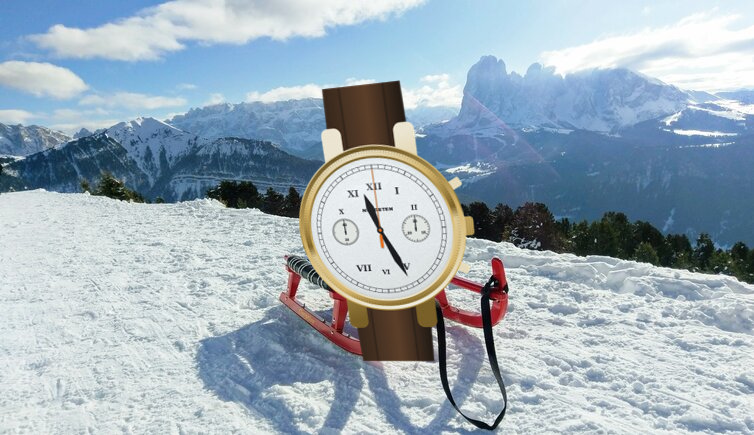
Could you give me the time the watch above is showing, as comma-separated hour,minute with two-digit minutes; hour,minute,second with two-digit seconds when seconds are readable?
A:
11,26
